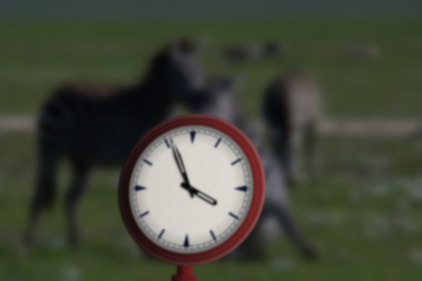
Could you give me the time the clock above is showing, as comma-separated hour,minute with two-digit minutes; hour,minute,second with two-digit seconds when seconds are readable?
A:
3,56
